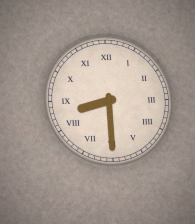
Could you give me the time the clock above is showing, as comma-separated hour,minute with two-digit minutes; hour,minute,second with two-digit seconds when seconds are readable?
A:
8,30
